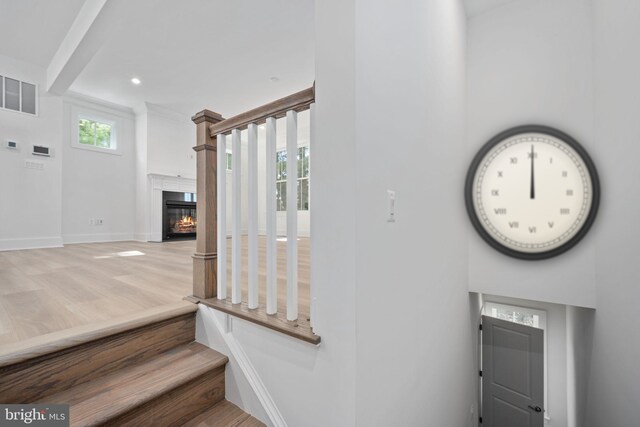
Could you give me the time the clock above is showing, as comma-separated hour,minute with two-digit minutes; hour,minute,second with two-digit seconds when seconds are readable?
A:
12,00
